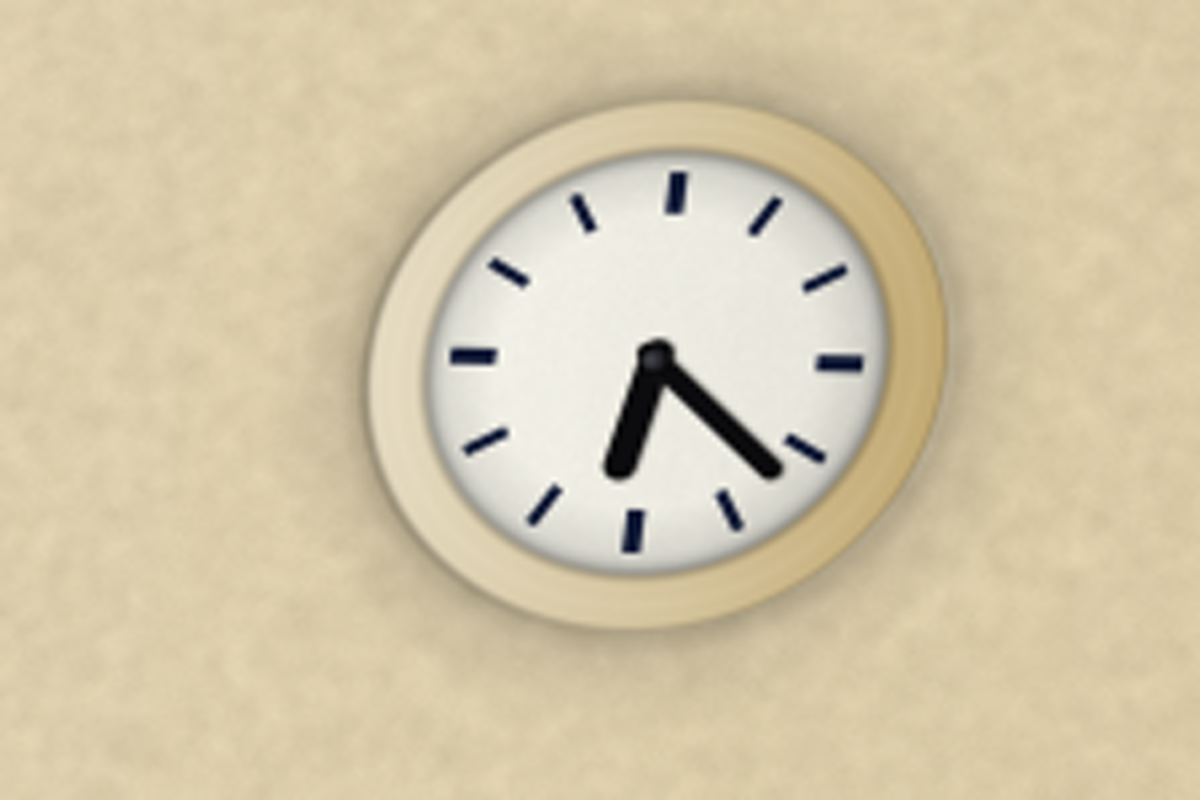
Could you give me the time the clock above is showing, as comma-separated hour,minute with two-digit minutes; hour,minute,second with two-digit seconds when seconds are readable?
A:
6,22
